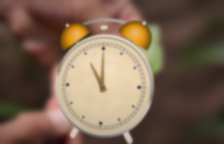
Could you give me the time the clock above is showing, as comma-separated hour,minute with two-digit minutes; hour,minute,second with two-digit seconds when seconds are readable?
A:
11,00
